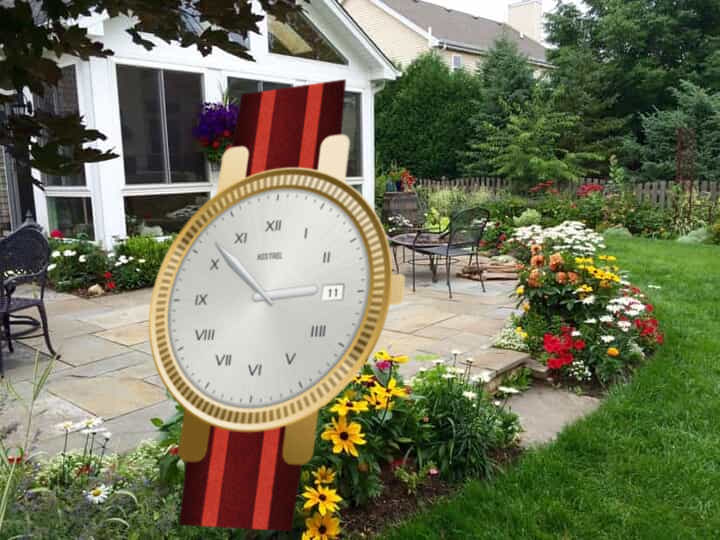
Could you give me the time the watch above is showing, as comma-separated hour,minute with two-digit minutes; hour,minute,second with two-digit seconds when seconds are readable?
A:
2,52
